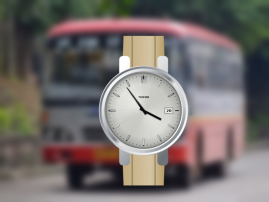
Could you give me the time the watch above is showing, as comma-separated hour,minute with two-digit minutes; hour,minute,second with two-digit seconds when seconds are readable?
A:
3,54
